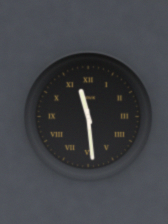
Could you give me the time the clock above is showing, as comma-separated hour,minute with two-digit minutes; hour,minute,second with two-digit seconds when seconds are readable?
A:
11,29
